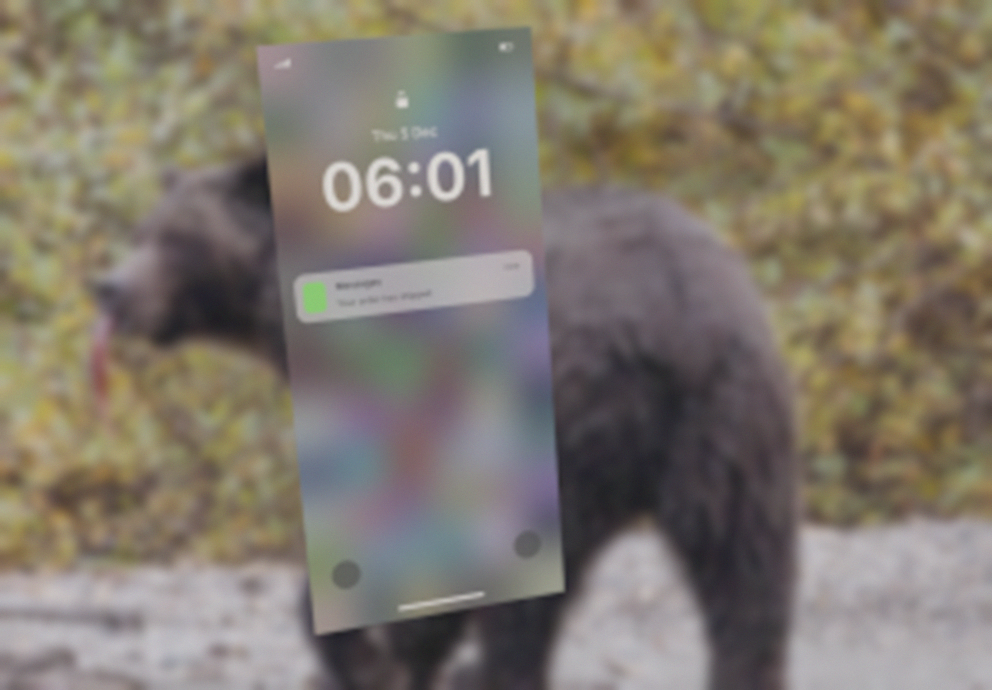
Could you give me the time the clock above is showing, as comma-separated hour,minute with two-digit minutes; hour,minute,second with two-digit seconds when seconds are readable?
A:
6,01
